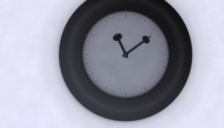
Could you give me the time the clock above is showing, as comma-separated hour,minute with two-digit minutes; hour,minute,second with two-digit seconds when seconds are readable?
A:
11,09
